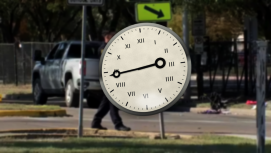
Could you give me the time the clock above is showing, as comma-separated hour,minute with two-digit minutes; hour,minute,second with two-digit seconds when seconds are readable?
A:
2,44
